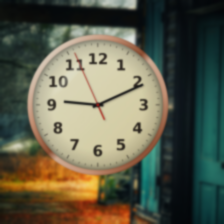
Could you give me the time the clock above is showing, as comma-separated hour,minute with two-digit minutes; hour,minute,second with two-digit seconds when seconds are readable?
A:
9,10,56
